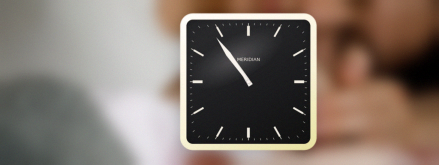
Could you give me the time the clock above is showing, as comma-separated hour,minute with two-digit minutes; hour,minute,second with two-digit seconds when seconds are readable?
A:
10,54
